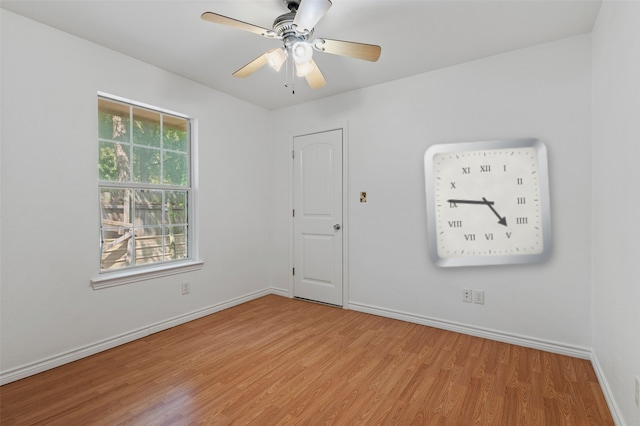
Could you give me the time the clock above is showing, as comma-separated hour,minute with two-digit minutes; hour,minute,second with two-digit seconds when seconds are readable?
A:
4,46
